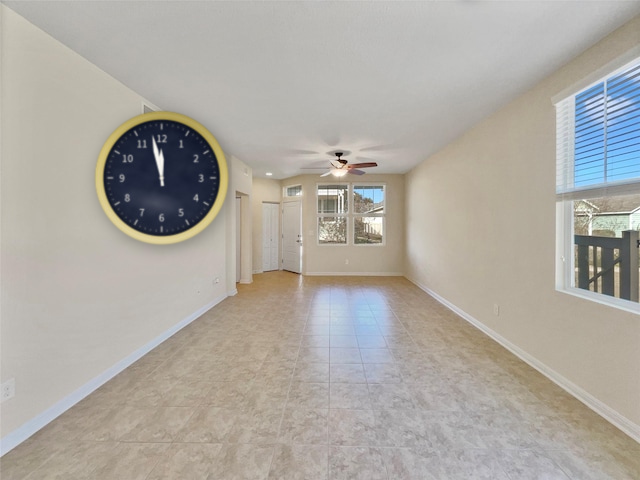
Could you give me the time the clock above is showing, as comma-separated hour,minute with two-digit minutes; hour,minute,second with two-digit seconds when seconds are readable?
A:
11,58
